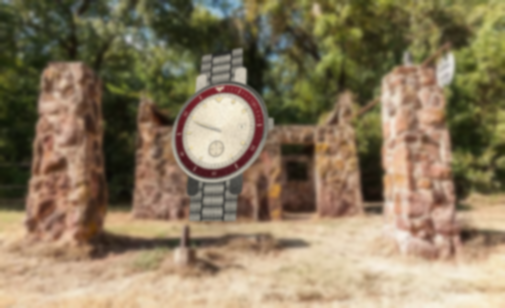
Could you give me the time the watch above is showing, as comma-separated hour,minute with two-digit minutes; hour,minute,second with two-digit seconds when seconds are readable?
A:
9,49
